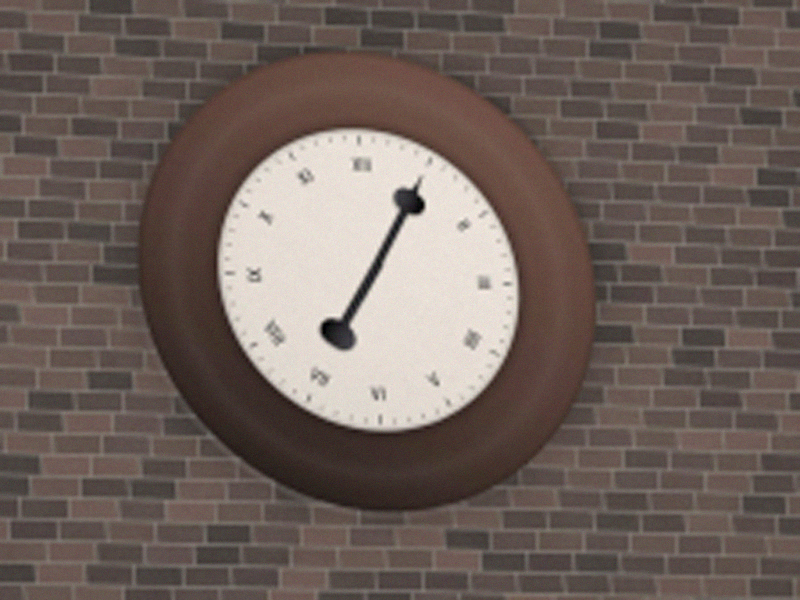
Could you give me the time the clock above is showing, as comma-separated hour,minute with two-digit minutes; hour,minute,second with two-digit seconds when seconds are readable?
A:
7,05
